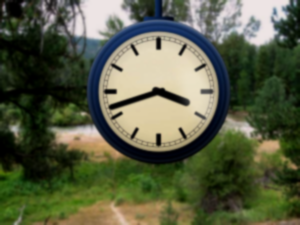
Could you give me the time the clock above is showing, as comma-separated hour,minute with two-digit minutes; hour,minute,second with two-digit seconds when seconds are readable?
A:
3,42
